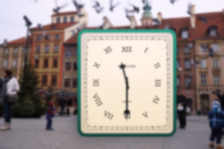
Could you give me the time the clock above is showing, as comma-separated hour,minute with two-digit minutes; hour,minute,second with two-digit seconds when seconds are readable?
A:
11,30
